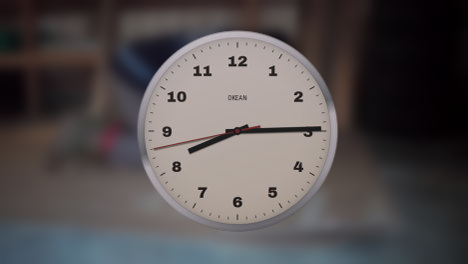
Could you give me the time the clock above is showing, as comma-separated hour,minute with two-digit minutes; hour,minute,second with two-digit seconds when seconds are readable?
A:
8,14,43
